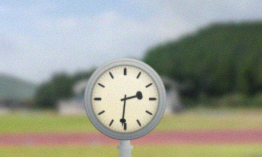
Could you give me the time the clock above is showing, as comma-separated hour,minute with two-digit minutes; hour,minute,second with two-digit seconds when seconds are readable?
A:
2,31
